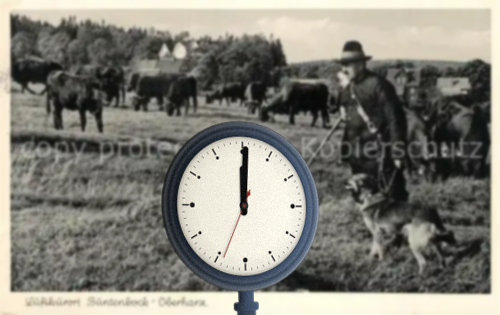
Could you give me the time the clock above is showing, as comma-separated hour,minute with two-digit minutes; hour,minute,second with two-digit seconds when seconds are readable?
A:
12,00,34
